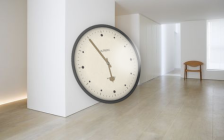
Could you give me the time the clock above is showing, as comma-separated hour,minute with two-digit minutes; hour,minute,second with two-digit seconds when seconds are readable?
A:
5,55
